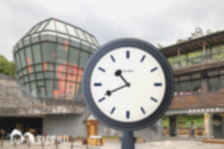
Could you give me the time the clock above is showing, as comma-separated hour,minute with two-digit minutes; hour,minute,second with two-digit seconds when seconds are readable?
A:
10,41
